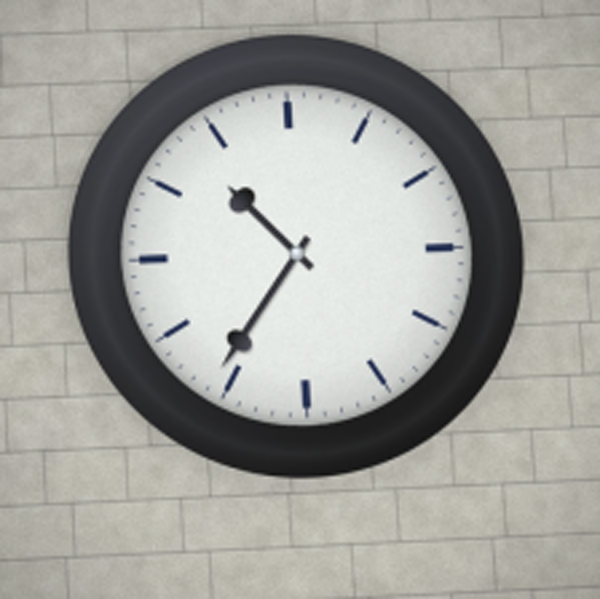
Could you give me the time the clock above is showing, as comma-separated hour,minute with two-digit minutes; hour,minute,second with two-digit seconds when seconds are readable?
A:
10,36
